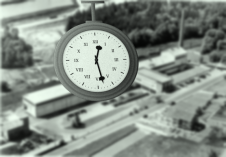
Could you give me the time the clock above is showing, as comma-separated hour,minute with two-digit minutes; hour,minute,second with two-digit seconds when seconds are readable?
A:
12,28
